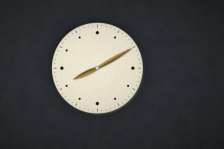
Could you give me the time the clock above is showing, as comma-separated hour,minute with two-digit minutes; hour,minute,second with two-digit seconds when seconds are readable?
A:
8,10
